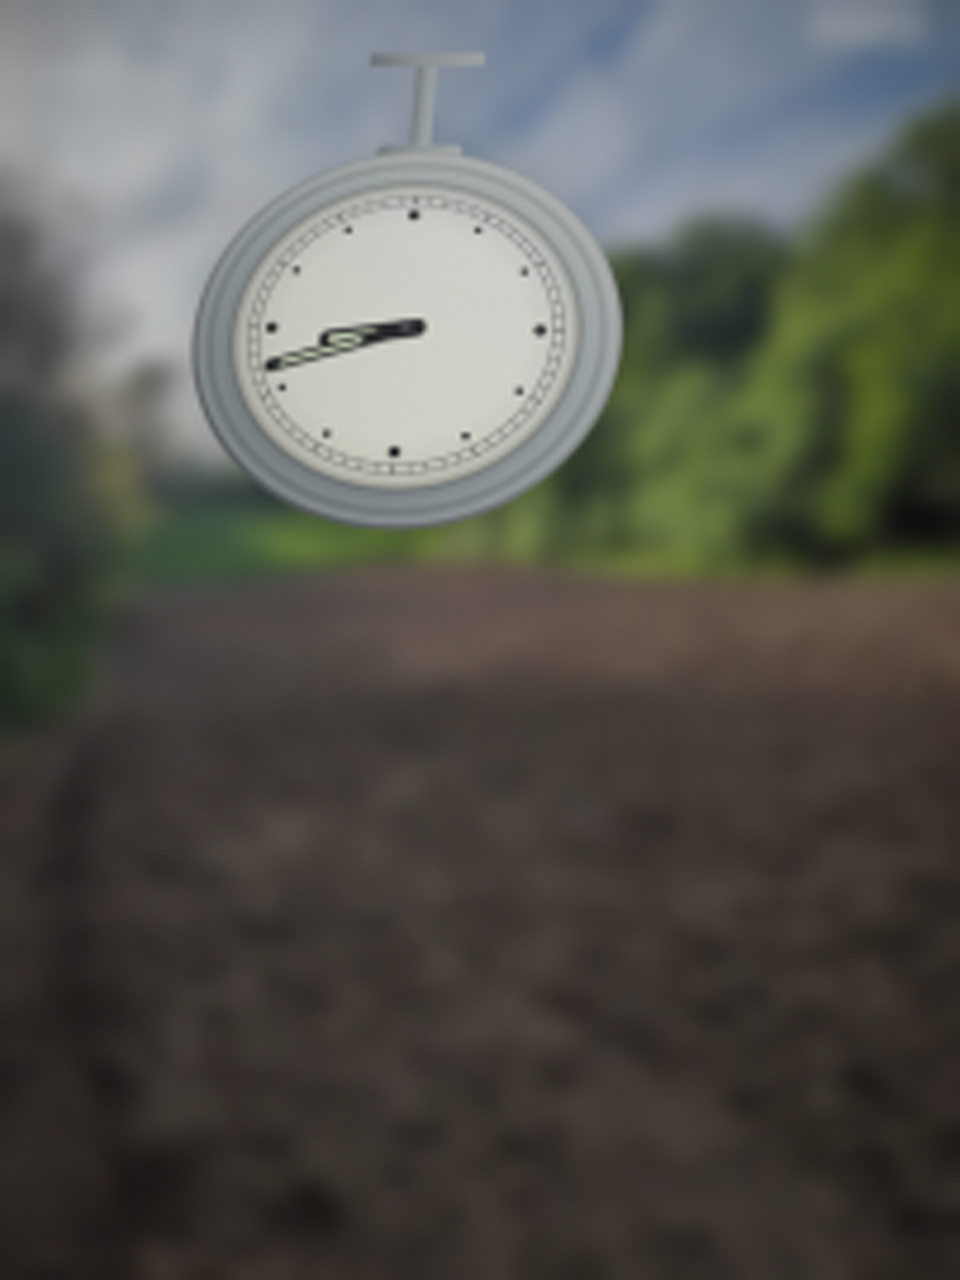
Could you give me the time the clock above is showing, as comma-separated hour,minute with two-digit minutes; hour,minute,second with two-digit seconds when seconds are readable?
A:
8,42
